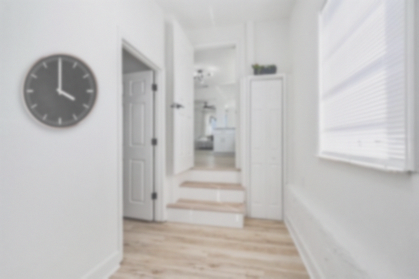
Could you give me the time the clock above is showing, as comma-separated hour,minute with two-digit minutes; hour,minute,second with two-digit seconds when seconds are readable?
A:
4,00
